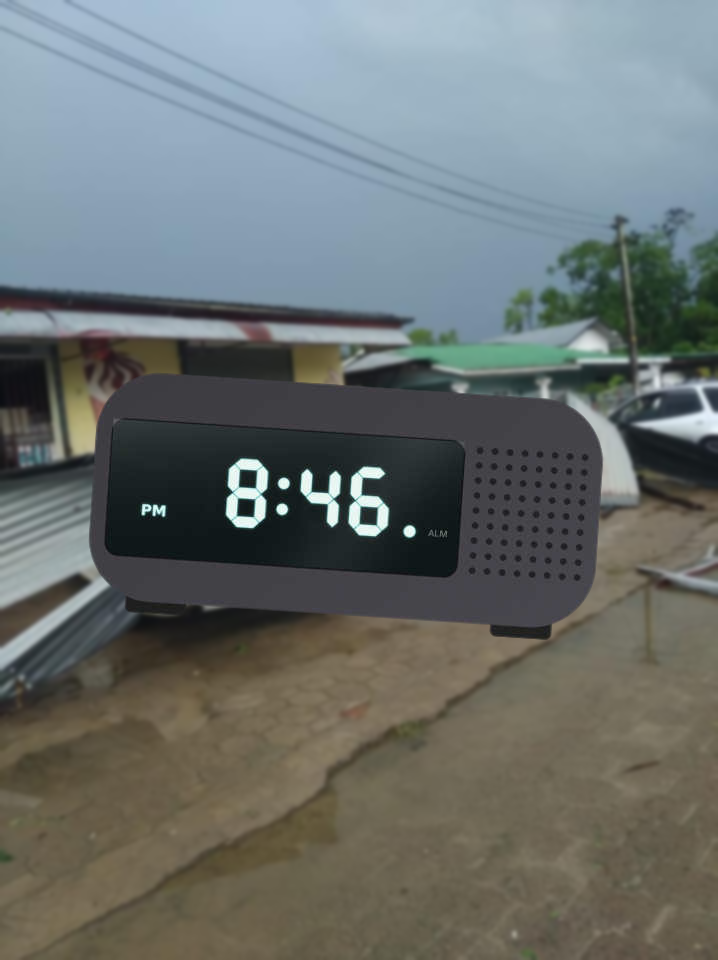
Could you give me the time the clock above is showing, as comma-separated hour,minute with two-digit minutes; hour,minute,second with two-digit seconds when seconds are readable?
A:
8,46
